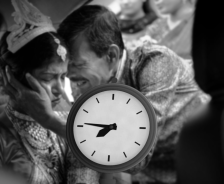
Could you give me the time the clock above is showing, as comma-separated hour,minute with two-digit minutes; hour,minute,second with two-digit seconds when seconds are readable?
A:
7,46
